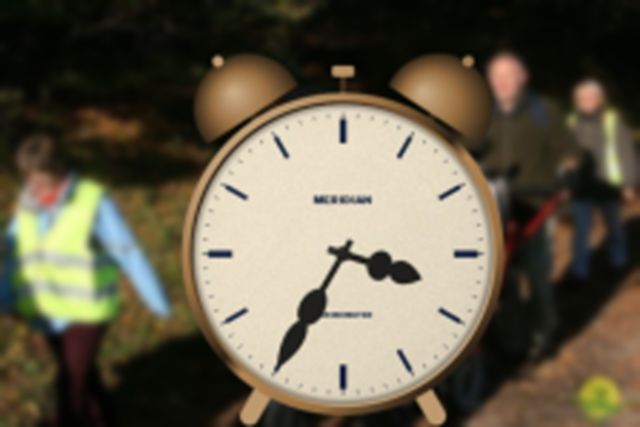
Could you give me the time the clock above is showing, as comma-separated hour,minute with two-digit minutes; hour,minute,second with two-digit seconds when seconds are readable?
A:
3,35
